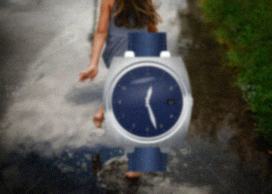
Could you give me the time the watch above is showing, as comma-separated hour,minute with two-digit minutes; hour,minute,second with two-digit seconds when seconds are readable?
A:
12,27
